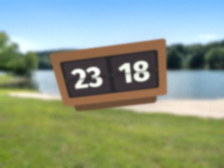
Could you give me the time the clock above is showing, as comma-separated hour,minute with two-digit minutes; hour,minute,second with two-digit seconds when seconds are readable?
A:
23,18
